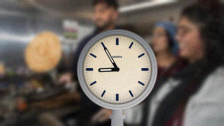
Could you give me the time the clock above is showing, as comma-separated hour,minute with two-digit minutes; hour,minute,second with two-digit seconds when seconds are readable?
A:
8,55
